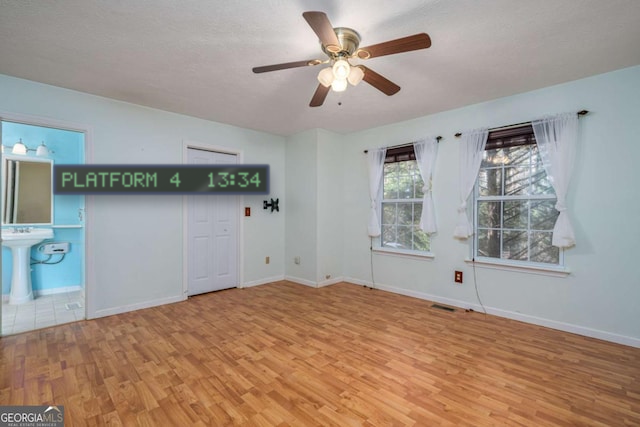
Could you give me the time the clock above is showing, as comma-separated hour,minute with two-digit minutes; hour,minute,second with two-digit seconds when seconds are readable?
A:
13,34
